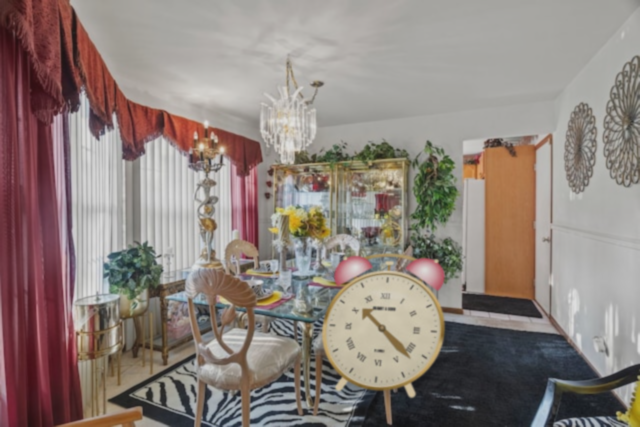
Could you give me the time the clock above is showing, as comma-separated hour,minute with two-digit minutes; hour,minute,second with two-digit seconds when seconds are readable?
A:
10,22
